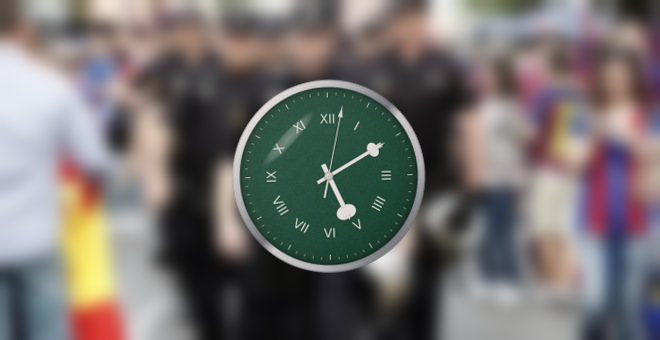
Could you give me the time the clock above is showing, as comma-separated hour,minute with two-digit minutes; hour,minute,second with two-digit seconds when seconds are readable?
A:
5,10,02
